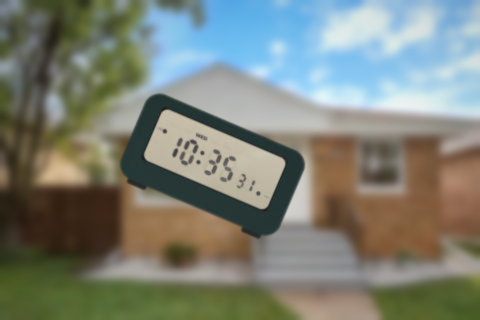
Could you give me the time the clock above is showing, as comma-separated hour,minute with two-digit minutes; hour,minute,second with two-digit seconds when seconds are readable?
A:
10,35,31
